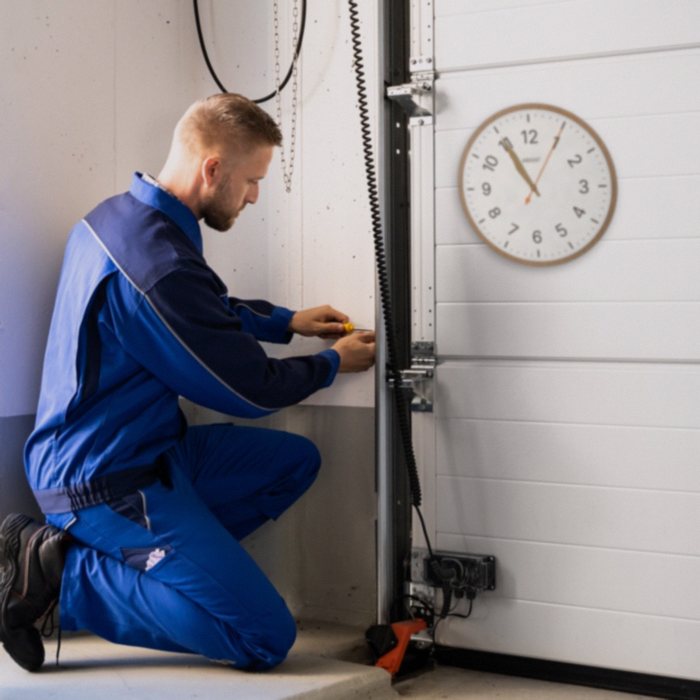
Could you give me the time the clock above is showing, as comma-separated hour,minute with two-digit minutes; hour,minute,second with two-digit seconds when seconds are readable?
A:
10,55,05
